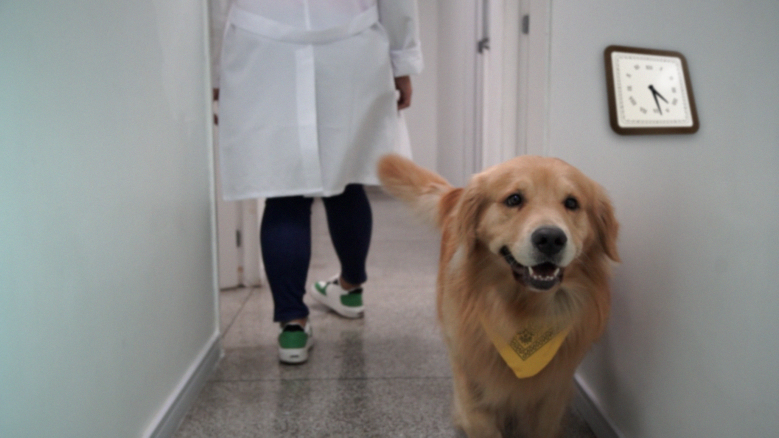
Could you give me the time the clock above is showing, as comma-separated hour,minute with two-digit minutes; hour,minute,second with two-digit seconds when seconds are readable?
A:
4,28
